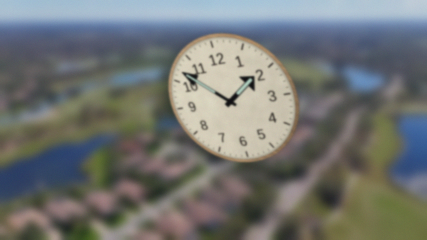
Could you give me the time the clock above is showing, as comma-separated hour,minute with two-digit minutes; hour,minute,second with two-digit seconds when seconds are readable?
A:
1,52
